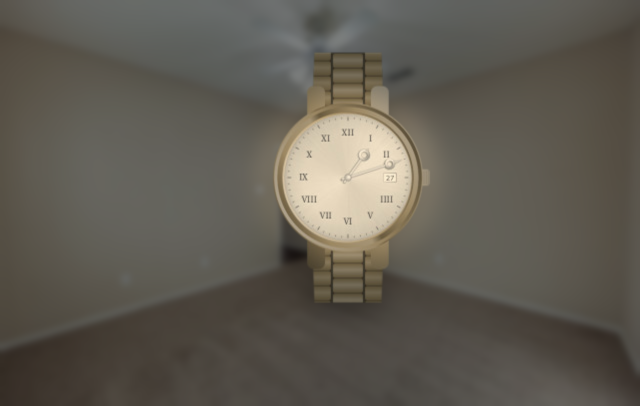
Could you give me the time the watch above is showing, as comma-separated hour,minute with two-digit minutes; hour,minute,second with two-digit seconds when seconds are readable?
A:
1,12
